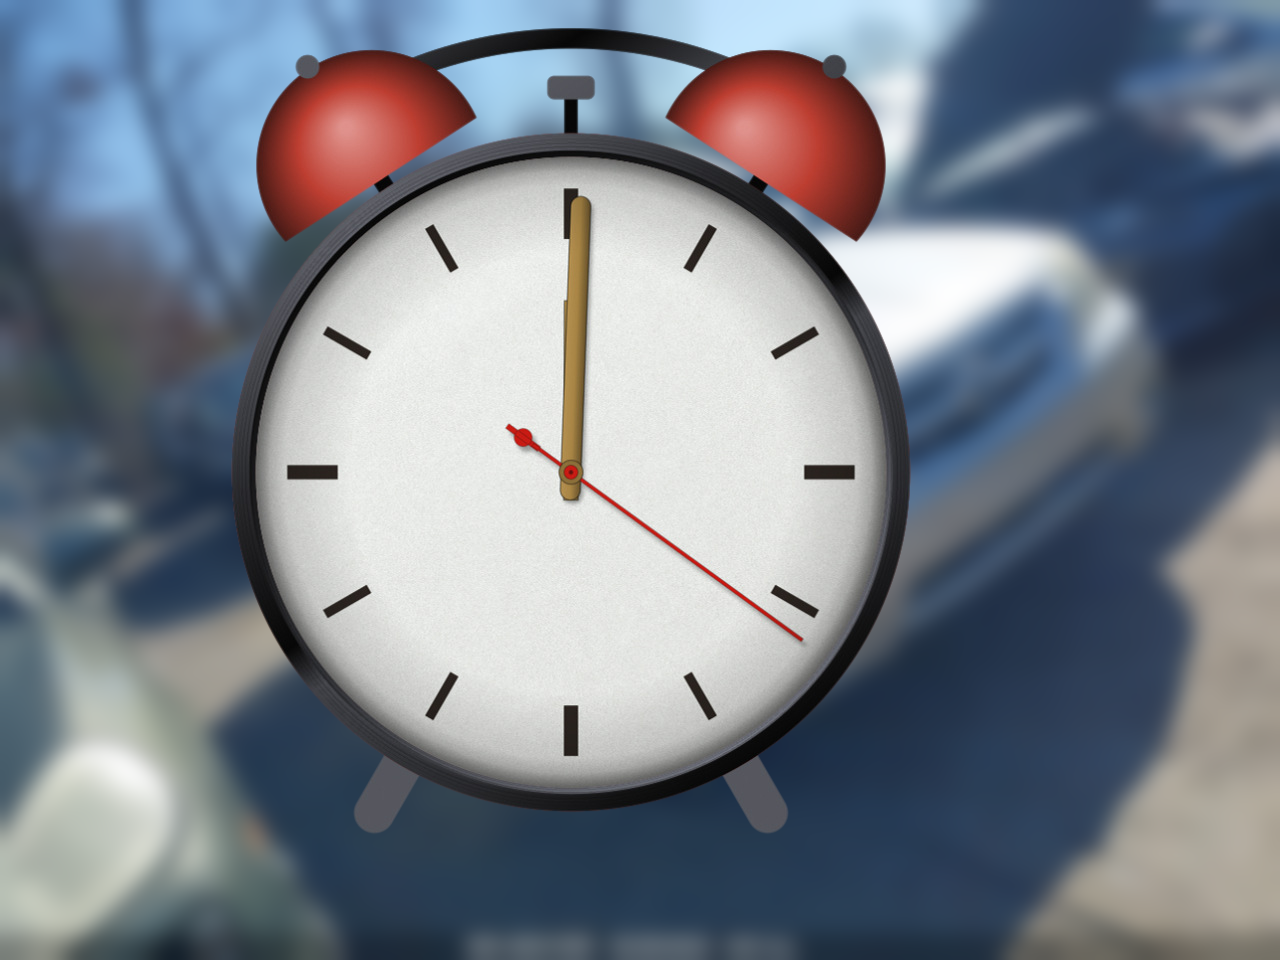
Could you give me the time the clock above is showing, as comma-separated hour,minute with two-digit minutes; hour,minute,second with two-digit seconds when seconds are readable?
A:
12,00,21
